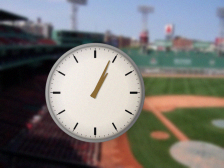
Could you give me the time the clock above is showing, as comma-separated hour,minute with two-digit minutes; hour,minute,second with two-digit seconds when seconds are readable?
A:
1,04
